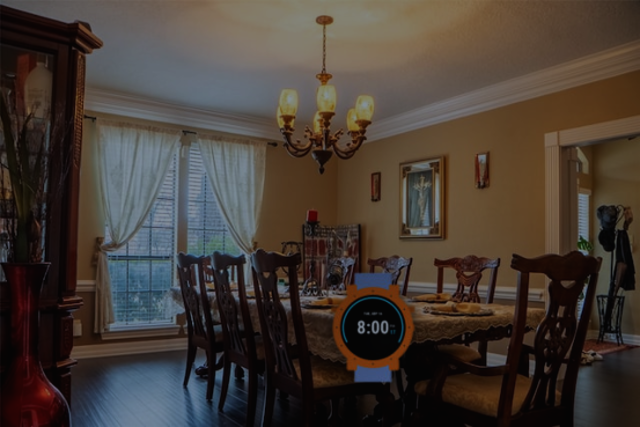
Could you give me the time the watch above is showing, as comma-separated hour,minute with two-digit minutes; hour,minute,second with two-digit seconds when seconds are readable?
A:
8,00
